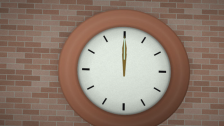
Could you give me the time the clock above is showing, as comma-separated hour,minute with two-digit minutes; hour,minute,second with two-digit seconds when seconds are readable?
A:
12,00
